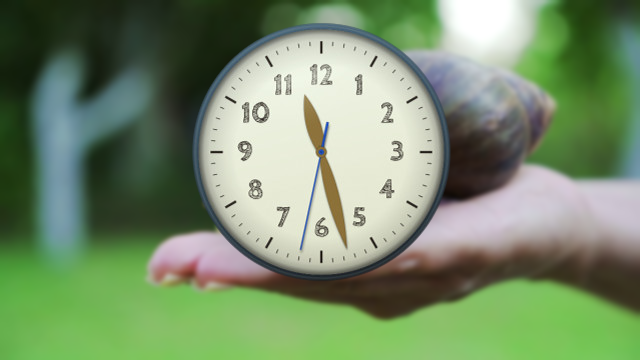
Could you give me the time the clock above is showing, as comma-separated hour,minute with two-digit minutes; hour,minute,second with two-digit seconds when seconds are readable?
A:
11,27,32
